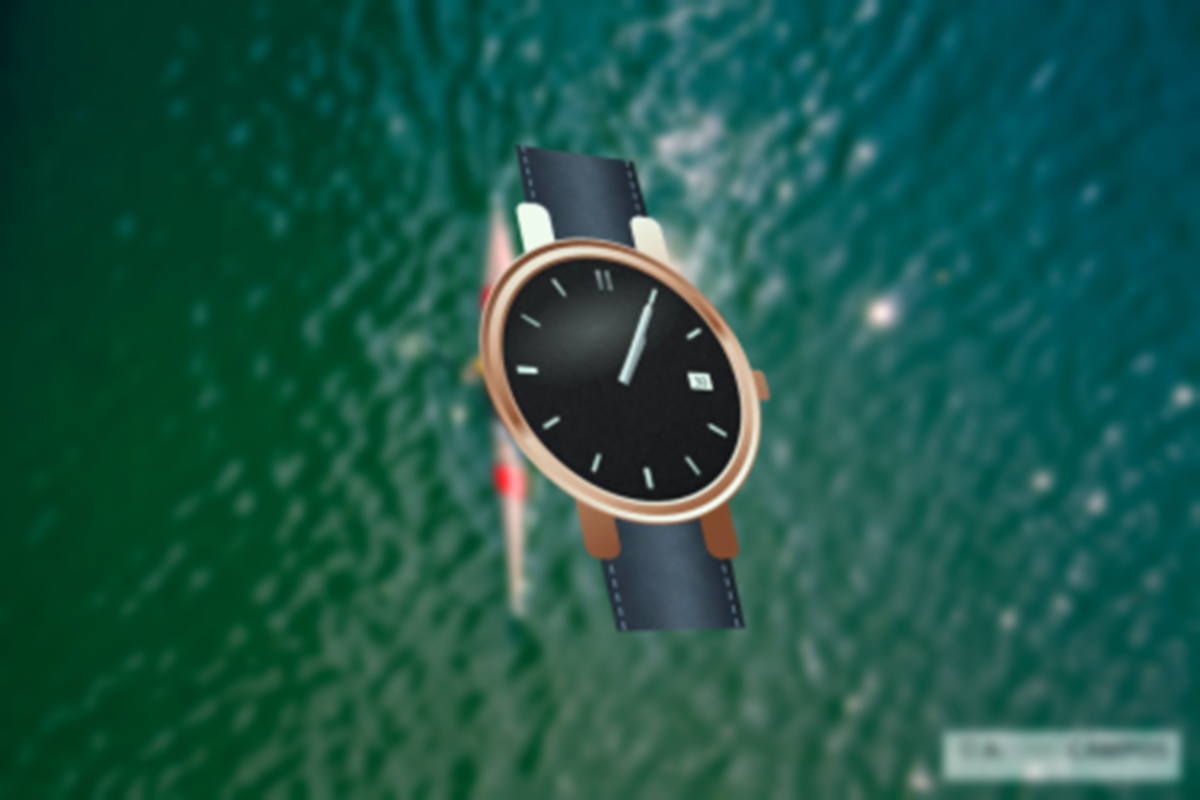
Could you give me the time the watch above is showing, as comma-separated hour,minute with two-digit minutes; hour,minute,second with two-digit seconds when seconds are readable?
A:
1,05
